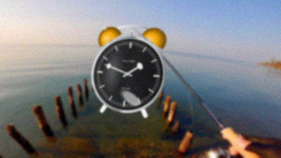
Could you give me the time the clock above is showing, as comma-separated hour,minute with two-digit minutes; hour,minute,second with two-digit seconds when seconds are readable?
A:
1,48
